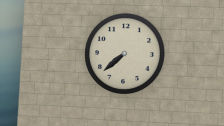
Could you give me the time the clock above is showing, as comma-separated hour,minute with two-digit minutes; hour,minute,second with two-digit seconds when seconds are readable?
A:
7,38
